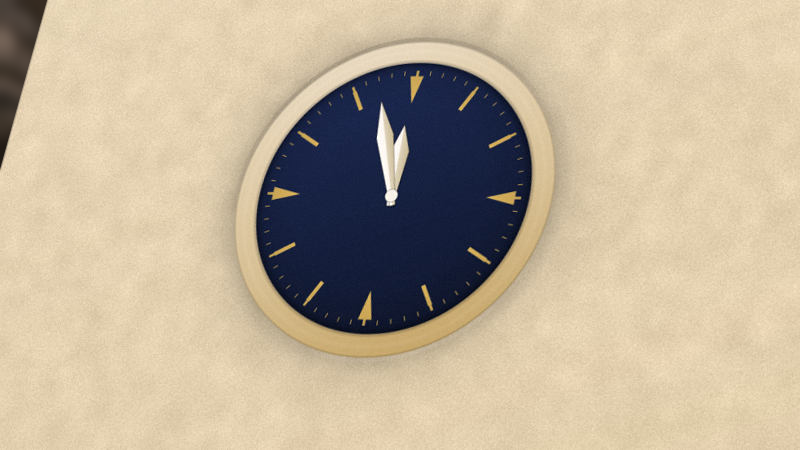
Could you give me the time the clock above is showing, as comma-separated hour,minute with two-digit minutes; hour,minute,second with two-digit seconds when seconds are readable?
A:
11,57
